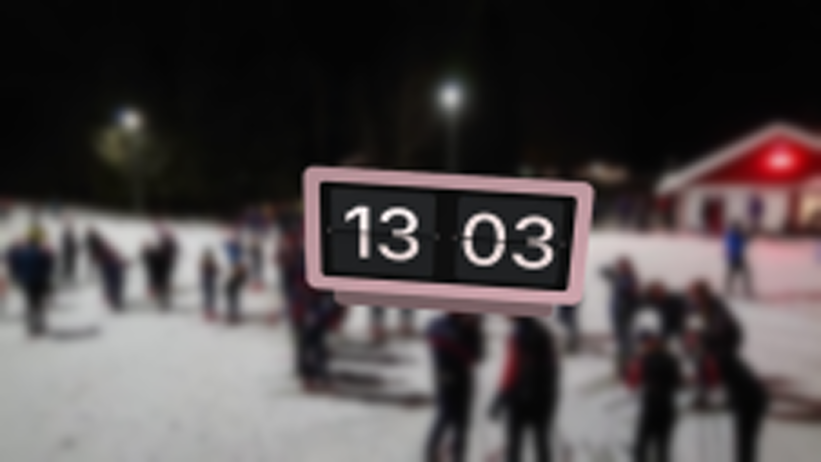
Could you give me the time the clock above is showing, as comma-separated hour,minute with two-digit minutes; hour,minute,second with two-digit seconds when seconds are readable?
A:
13,03
